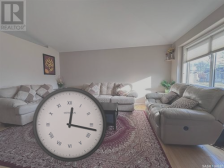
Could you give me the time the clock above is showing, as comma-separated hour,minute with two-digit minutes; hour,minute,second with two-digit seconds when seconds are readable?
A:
12,17
